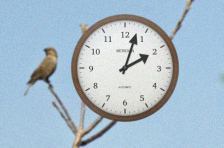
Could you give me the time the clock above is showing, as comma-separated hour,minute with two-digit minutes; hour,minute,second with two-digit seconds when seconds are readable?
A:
2,03
